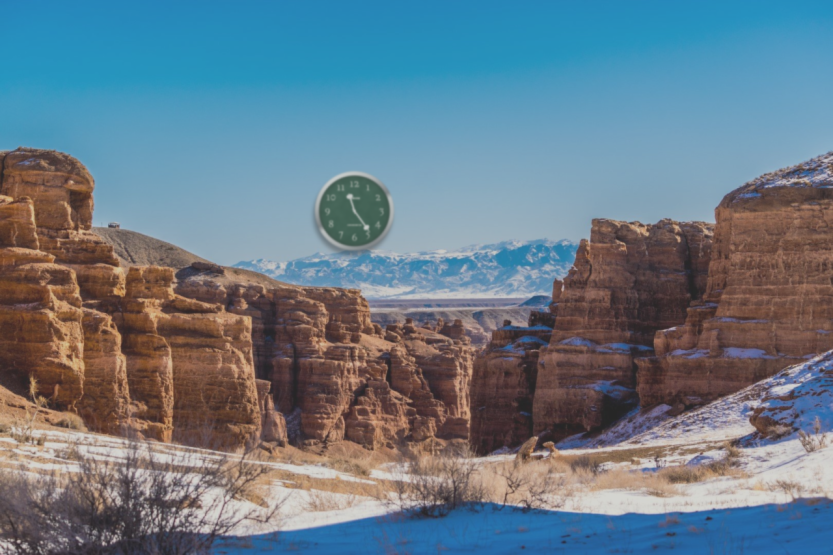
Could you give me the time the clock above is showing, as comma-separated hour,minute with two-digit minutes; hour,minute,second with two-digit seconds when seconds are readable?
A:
11,24
